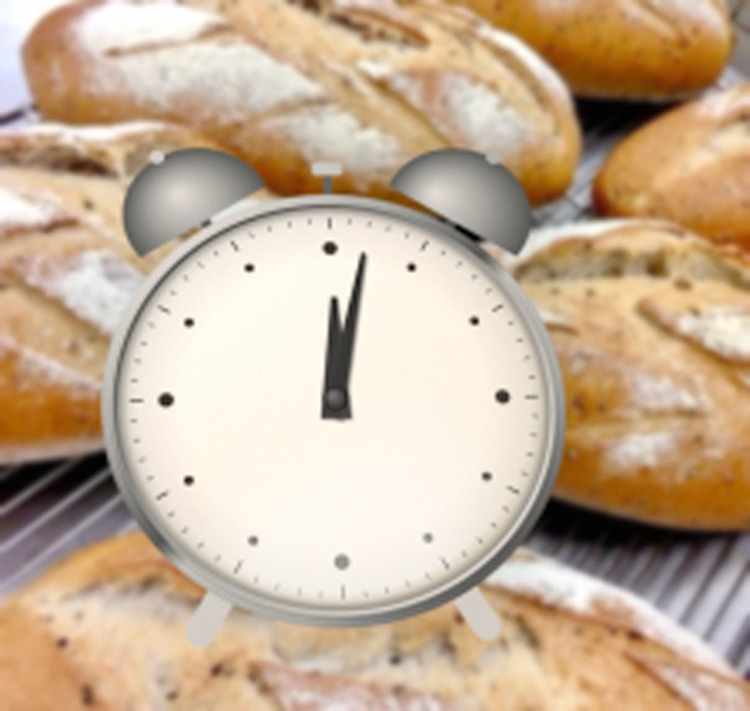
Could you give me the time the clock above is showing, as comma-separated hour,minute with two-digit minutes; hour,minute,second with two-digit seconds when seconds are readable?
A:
12,02
